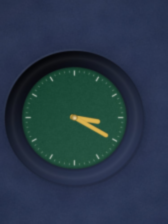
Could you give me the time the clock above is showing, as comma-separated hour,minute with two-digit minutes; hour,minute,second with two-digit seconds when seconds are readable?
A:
3,20
